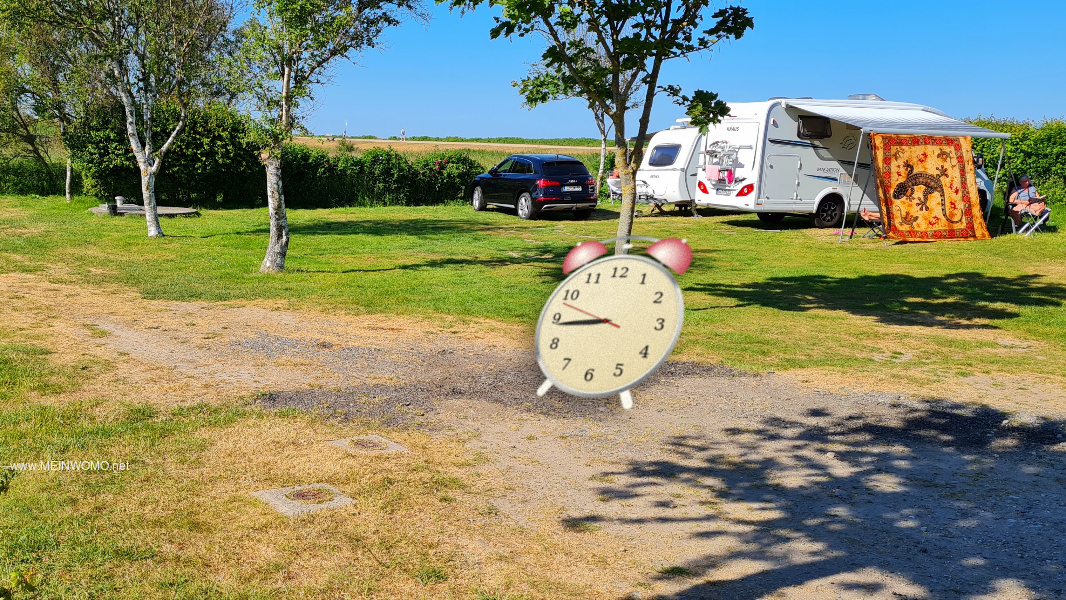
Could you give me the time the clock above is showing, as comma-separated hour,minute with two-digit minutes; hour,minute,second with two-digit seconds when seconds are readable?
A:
8,43,48
